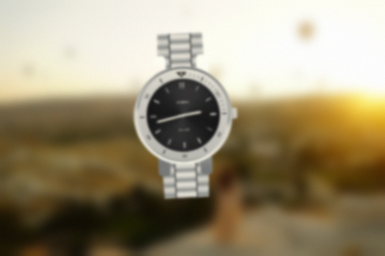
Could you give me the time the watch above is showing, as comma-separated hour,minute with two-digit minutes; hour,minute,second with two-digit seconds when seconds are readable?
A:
2,43
